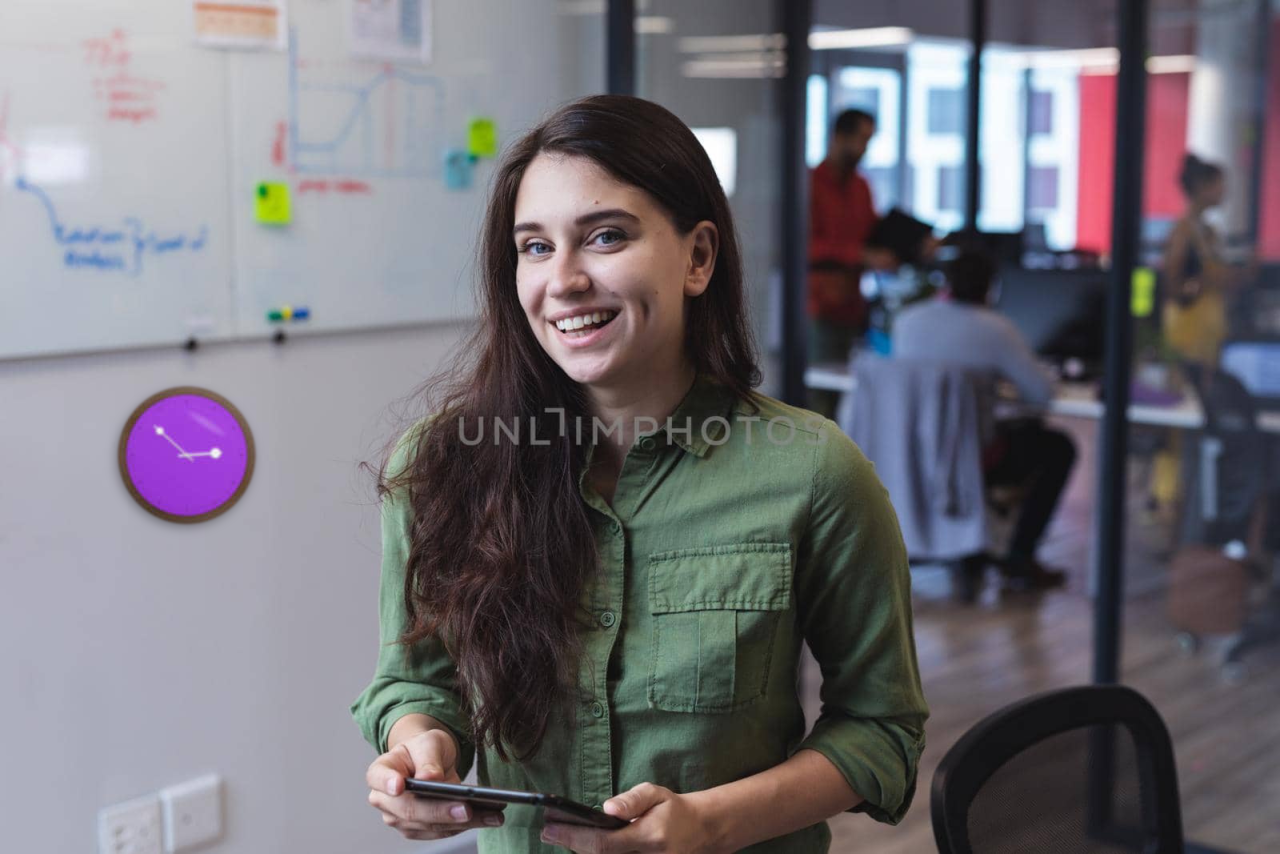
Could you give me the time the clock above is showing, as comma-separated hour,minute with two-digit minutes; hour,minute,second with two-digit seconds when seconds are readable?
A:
2,52
